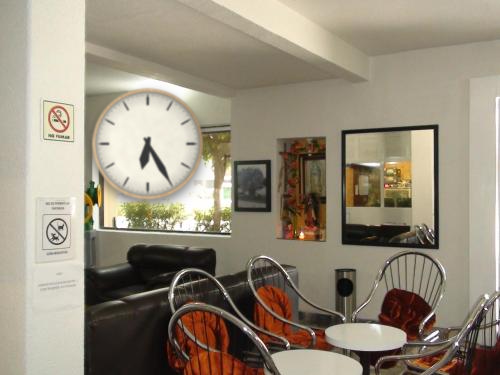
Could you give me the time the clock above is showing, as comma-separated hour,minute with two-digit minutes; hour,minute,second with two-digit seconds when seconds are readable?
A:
6,25
